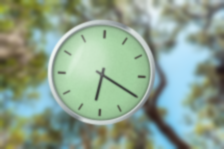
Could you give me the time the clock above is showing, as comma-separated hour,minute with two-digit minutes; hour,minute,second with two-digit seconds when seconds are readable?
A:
6,20
